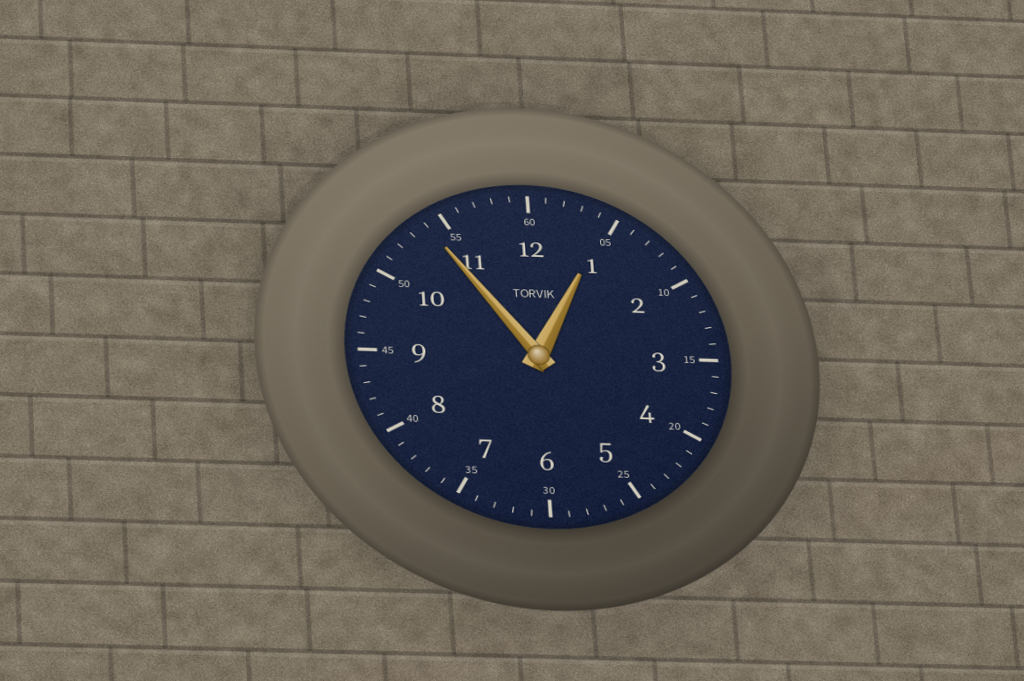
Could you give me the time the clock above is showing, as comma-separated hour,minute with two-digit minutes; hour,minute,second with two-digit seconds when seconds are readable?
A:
12,54
